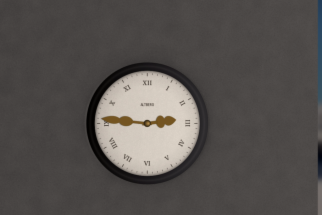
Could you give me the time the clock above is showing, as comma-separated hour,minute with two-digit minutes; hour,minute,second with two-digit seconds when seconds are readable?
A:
2,46
